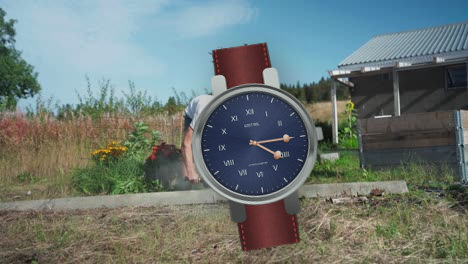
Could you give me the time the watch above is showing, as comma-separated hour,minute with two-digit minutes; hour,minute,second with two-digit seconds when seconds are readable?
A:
4,15
